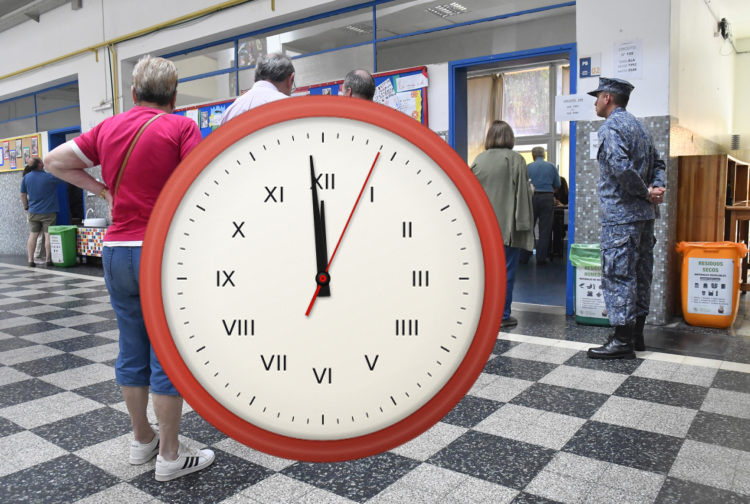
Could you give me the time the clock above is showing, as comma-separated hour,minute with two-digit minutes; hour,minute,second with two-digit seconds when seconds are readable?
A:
11,59,04
